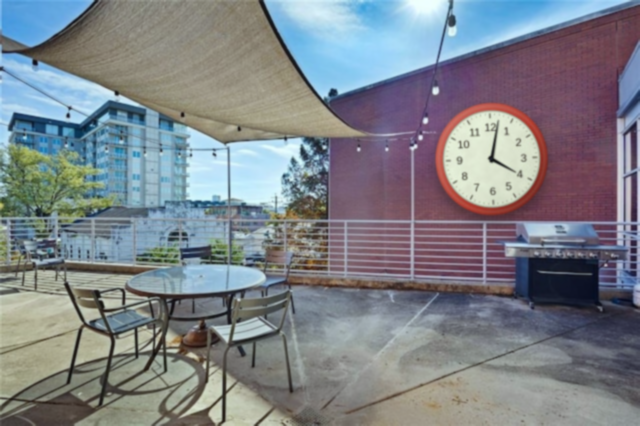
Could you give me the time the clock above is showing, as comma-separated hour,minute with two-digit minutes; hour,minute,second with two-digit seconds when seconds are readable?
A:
4,02
